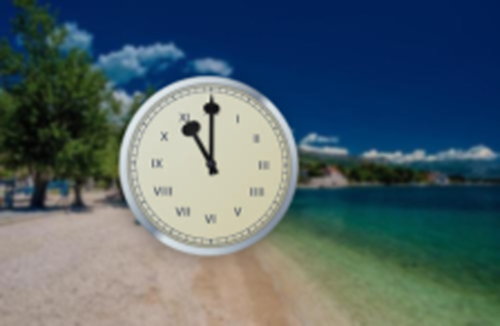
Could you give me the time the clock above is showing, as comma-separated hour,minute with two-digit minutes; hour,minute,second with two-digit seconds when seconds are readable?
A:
11,00
